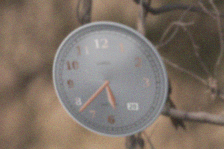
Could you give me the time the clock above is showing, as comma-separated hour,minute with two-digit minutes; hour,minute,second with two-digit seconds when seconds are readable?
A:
5,38
